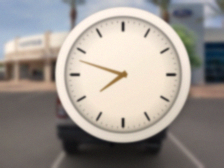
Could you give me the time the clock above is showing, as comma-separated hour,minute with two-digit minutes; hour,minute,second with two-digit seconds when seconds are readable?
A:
7,48
